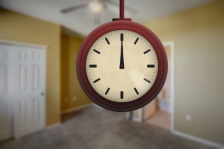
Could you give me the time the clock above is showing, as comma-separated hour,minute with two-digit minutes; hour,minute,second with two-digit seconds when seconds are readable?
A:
12,00
